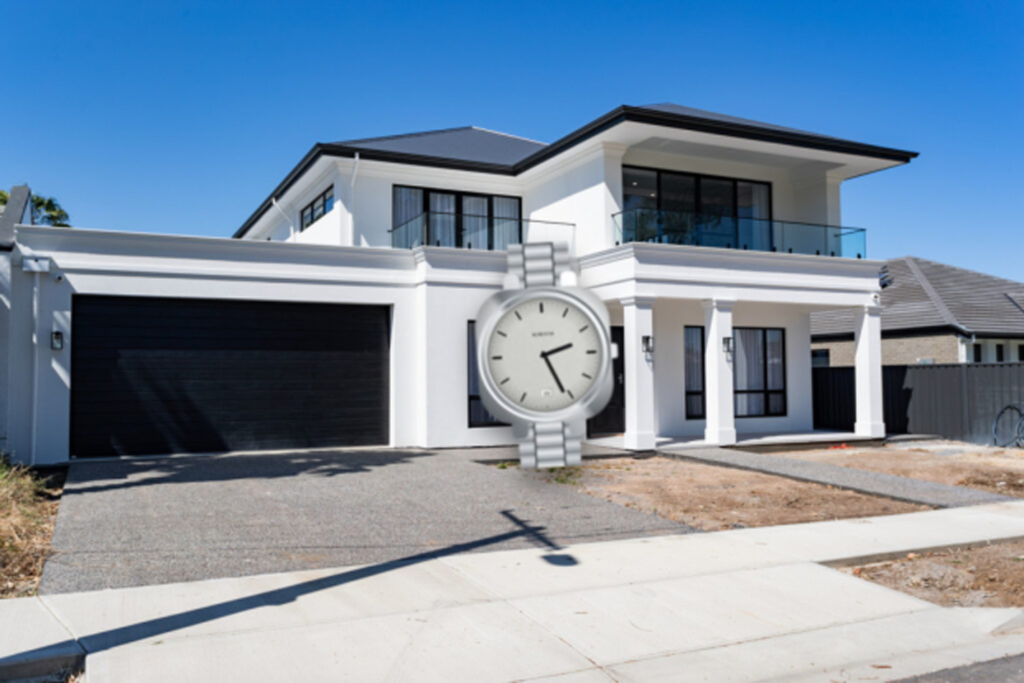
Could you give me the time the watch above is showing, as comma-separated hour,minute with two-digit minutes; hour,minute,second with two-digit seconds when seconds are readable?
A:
2,26
